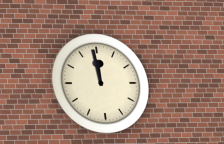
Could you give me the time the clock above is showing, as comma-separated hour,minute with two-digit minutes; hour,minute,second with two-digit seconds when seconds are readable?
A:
11,59
